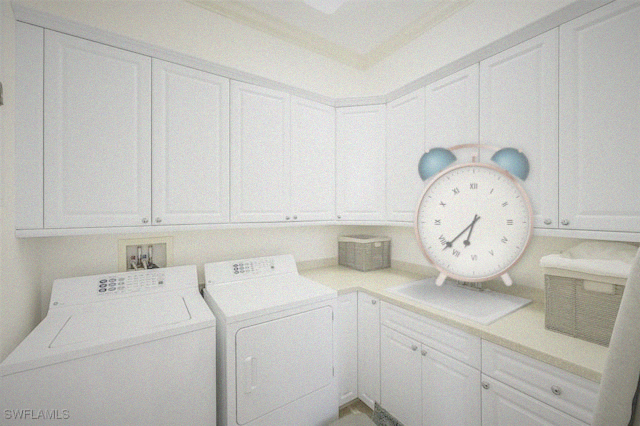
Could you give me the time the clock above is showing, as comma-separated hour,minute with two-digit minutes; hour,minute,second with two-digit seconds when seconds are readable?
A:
6,38
